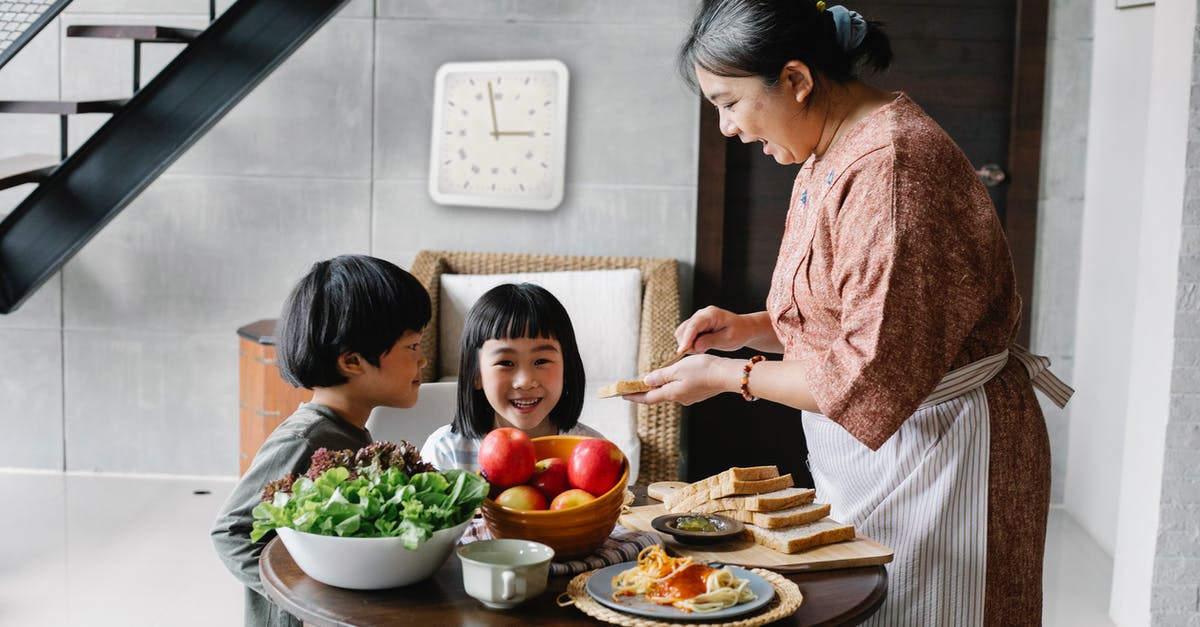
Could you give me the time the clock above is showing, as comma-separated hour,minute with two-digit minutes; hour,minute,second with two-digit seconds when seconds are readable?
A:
2,58
